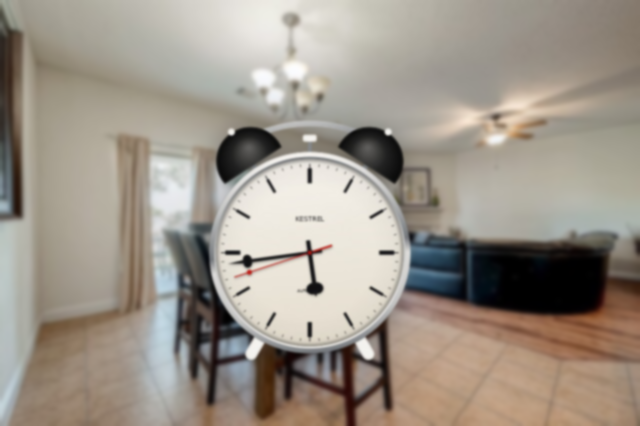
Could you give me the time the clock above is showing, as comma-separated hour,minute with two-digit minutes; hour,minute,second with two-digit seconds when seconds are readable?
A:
5,43,42
